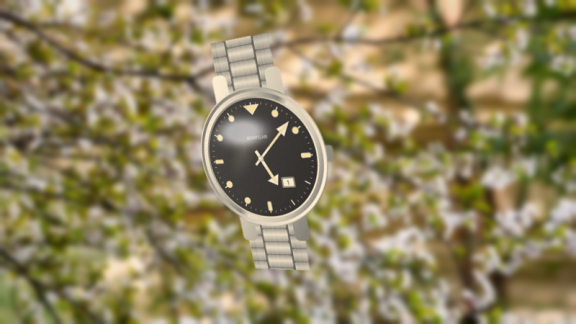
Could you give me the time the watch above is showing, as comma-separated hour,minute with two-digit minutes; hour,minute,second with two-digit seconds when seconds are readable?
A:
5,08
